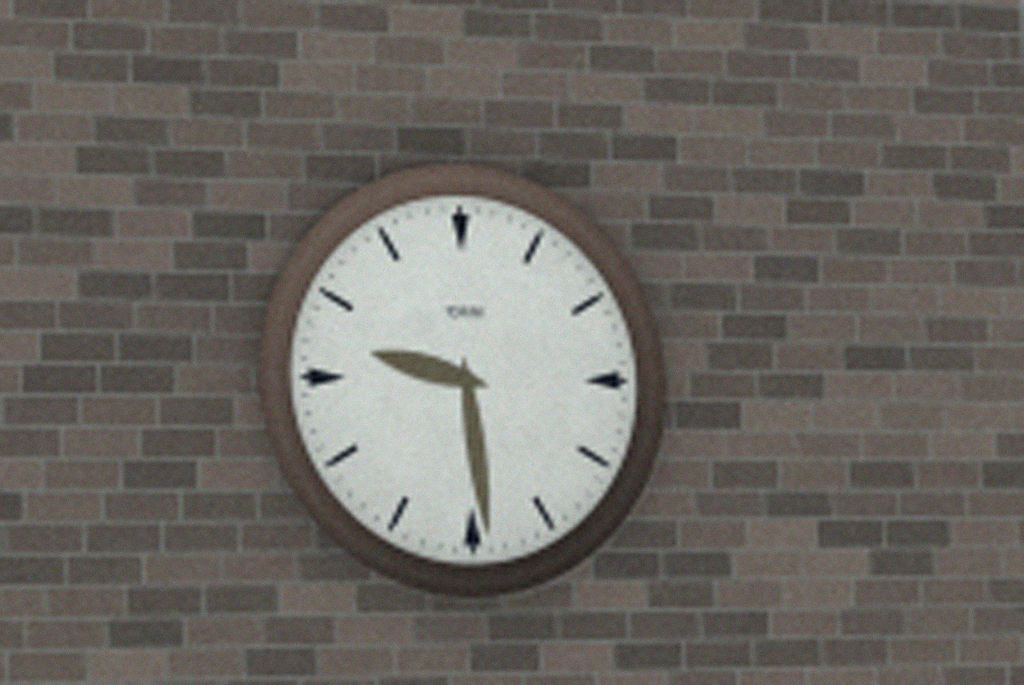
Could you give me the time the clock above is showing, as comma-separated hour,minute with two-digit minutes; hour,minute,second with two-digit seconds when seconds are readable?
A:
9,29
